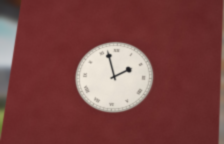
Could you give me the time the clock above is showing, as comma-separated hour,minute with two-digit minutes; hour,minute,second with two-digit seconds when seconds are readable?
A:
1,57
